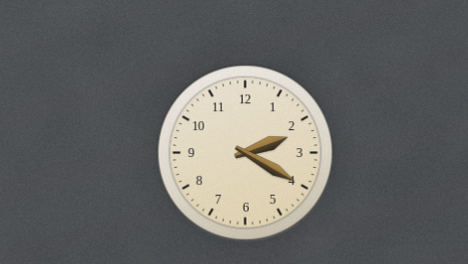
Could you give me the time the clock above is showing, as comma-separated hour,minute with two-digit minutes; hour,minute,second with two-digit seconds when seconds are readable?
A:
2,20
